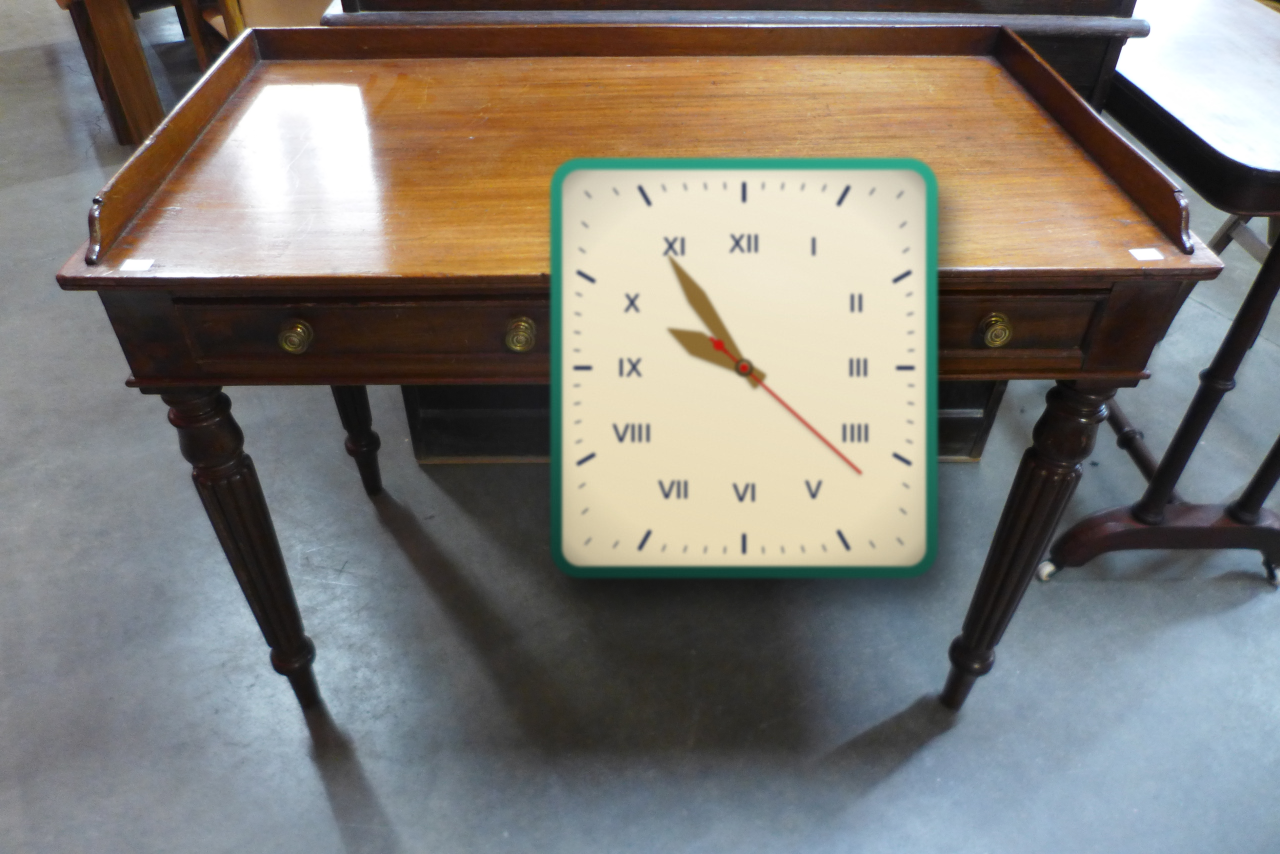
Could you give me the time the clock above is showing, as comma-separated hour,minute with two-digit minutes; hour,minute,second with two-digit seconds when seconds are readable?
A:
9,54,22
